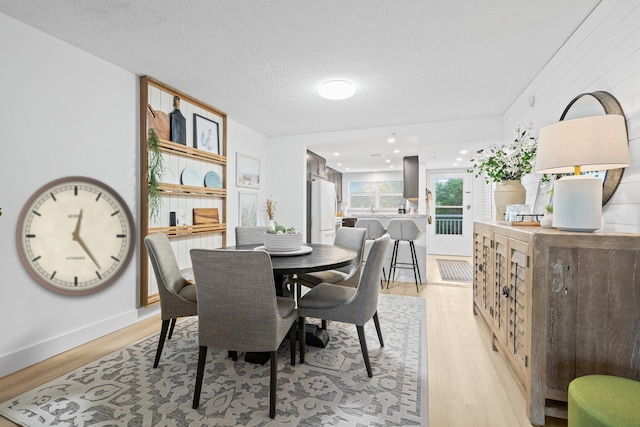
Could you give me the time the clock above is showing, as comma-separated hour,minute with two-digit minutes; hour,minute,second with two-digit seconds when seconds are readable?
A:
12,24
